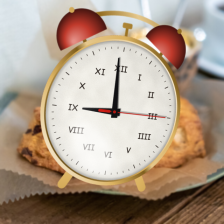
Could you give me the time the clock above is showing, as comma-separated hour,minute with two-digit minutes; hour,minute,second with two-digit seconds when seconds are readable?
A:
8,59,15
